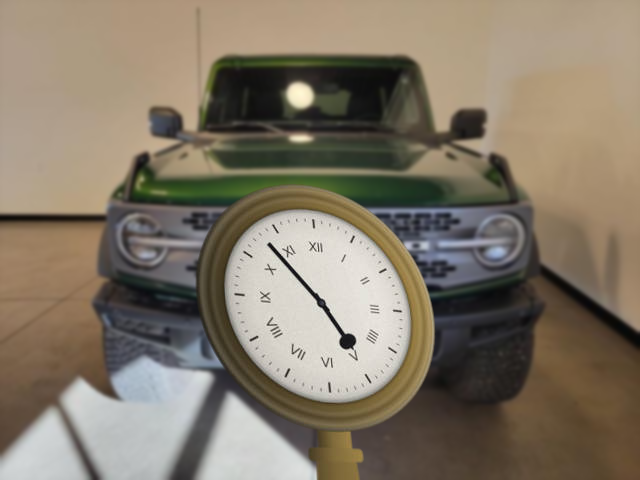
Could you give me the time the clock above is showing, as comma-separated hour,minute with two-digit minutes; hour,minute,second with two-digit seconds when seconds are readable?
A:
4,53
